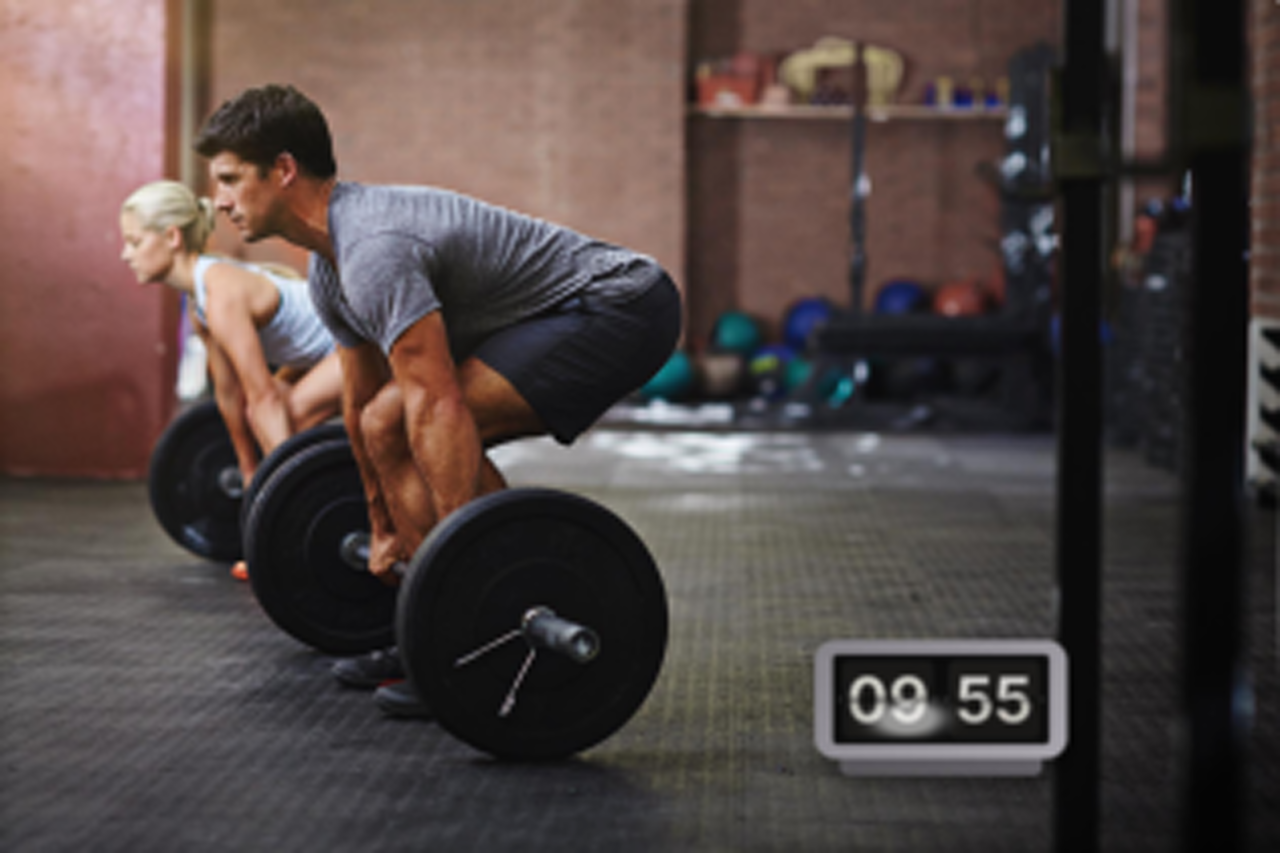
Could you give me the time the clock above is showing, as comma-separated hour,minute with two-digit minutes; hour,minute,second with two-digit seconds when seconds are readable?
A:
9,55
